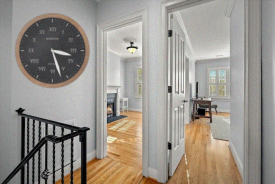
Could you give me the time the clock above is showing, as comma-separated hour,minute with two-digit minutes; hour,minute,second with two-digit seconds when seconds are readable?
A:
3,27
